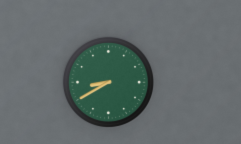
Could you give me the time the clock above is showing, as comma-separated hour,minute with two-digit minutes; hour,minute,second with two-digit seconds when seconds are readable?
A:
8,40
